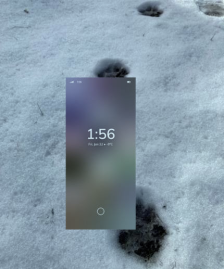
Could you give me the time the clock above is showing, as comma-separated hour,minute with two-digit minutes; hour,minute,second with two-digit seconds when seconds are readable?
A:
1,56
